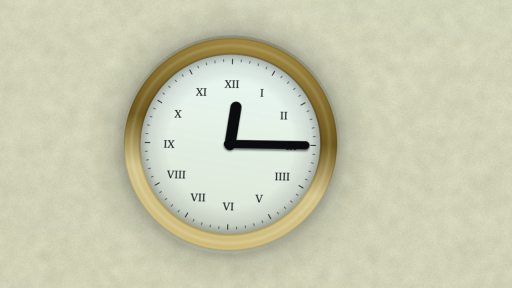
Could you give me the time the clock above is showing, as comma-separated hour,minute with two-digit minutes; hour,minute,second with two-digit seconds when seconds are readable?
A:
12,15
